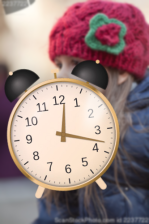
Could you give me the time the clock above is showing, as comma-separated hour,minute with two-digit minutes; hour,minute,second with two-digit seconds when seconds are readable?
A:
12,18
